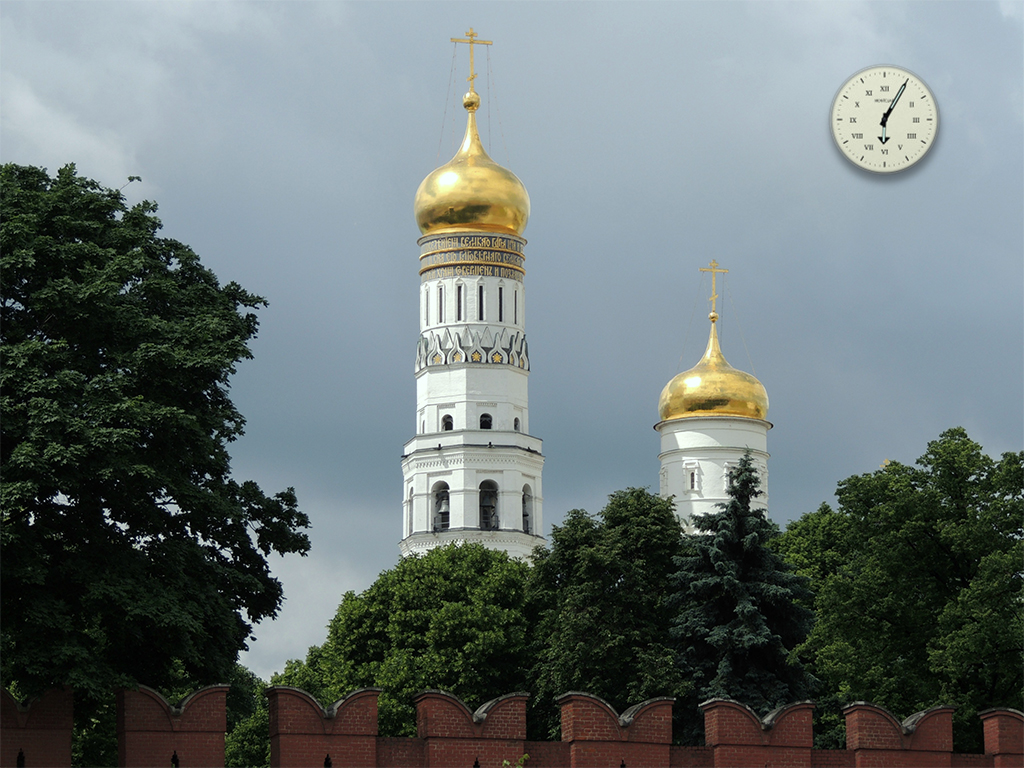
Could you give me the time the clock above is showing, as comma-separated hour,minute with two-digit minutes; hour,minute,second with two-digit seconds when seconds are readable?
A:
6,05
